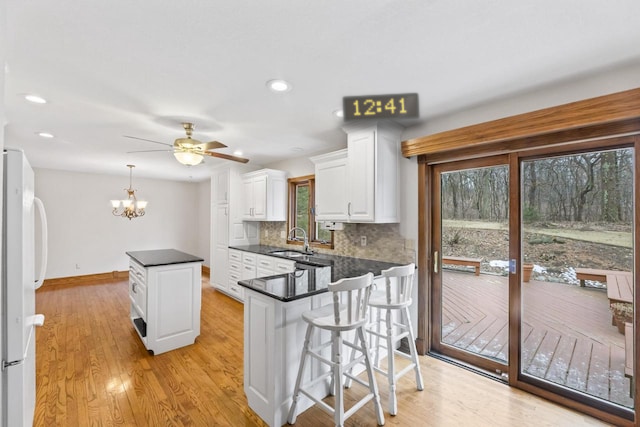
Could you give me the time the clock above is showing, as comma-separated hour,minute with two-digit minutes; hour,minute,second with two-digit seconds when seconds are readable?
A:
12,41
